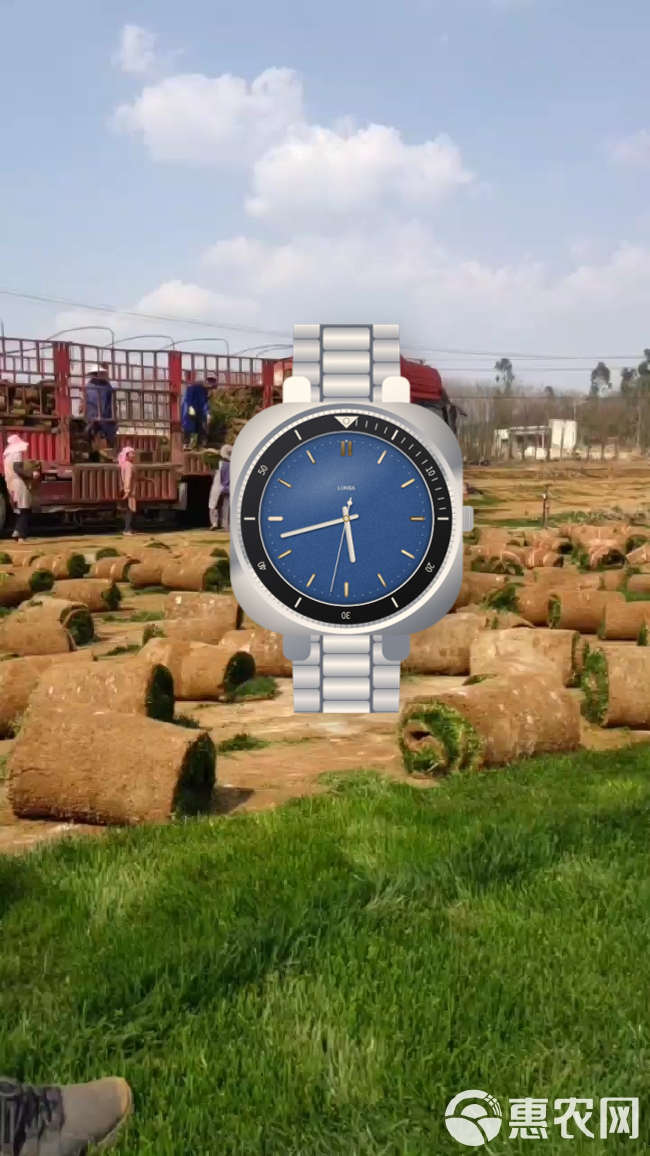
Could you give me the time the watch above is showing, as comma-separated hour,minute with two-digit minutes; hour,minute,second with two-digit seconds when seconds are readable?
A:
5,42,32
